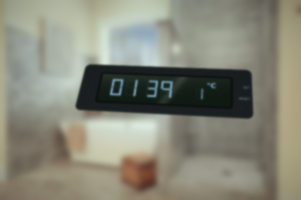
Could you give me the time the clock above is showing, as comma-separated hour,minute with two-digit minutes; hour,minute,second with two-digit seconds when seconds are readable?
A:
1,39
